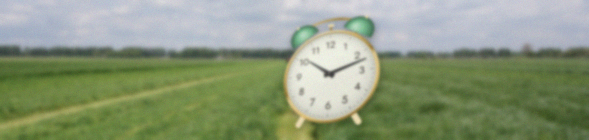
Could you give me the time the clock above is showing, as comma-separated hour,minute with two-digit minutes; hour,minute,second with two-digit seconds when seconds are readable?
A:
10,12
